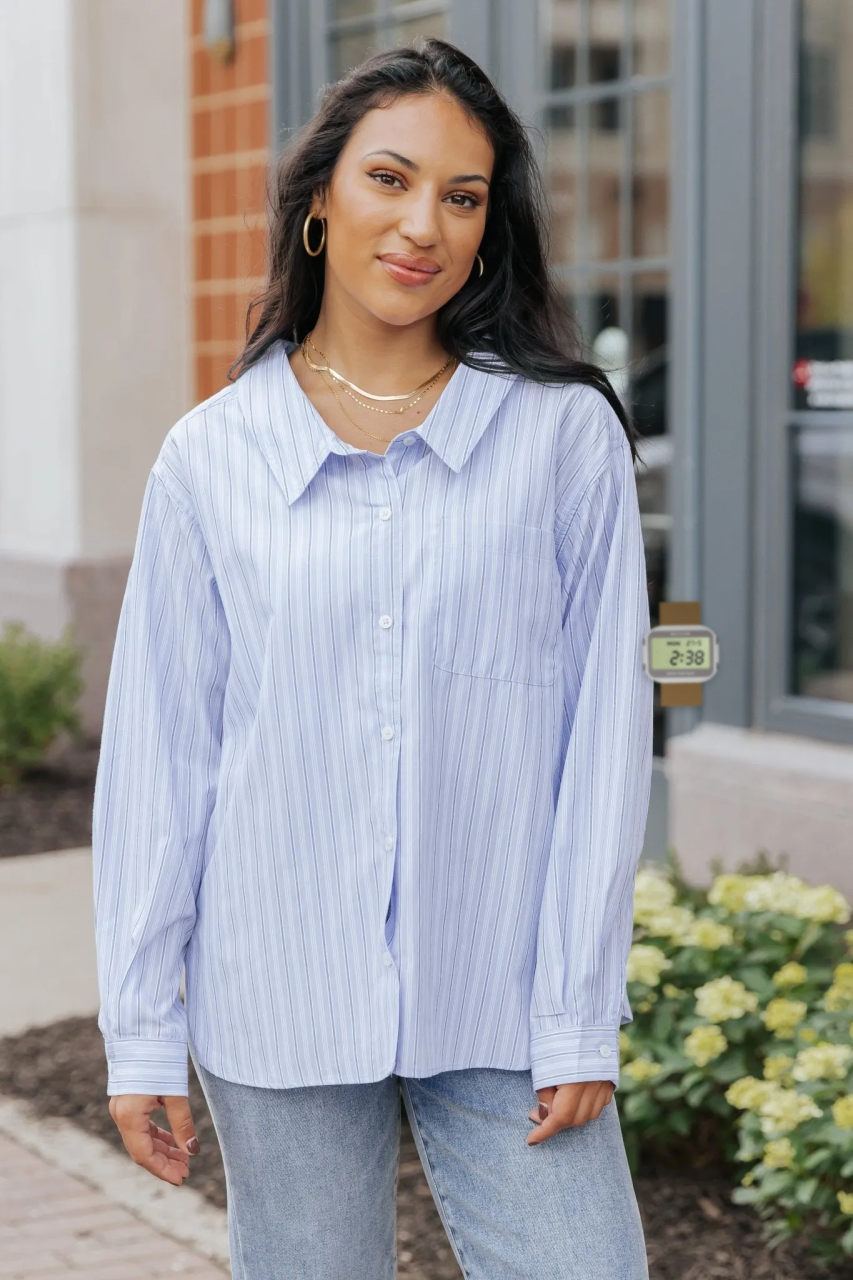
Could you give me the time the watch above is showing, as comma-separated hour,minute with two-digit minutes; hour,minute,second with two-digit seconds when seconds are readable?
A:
2,38
